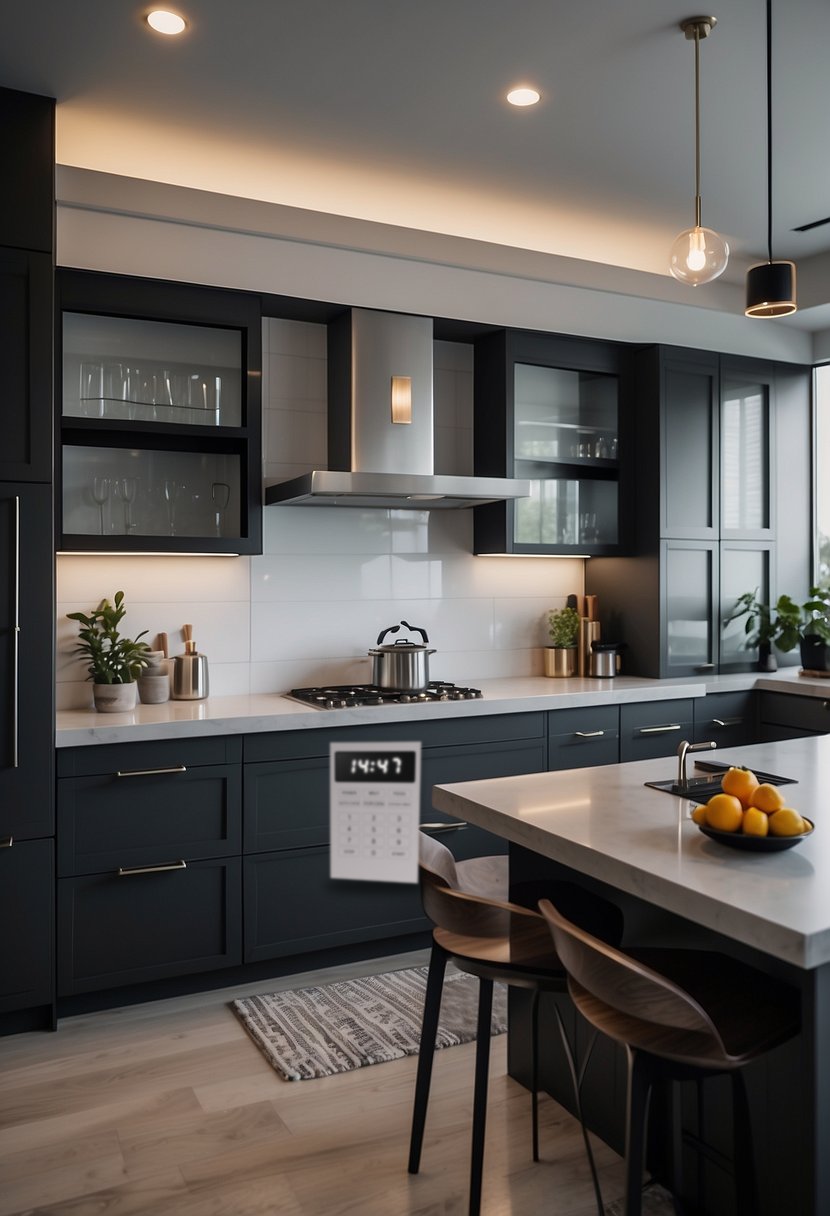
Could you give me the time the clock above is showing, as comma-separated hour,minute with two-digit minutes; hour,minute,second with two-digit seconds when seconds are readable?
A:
14,47
